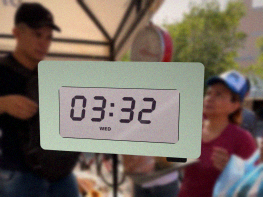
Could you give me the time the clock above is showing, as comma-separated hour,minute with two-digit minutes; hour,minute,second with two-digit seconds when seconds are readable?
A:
3,32
